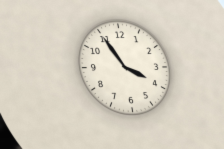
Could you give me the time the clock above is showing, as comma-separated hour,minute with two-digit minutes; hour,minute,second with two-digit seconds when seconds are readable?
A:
3,55
